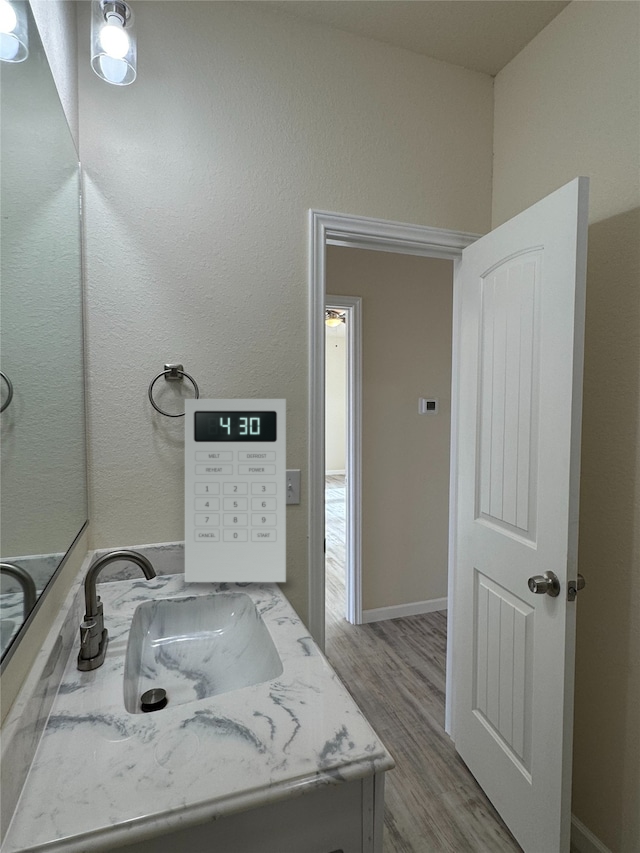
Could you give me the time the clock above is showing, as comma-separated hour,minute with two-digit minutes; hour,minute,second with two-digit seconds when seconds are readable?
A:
4,30
